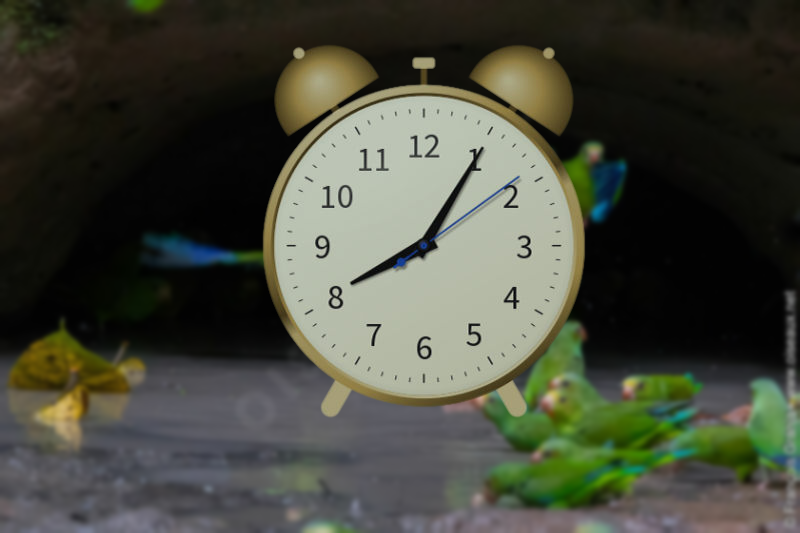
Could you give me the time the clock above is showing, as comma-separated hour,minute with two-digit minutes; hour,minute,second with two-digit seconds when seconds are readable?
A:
8,05,09
